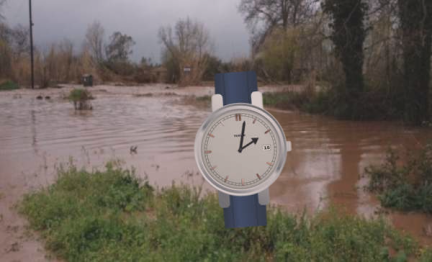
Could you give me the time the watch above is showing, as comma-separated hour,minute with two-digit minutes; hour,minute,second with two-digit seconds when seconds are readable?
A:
2,02
